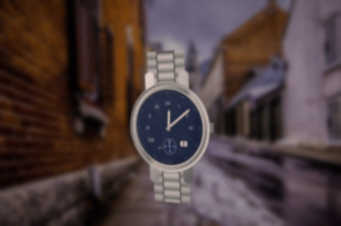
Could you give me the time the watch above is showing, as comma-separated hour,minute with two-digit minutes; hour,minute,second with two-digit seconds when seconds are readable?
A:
12,09
